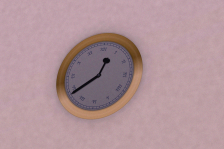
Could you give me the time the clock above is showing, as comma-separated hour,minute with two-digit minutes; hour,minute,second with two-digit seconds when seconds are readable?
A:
12,39
